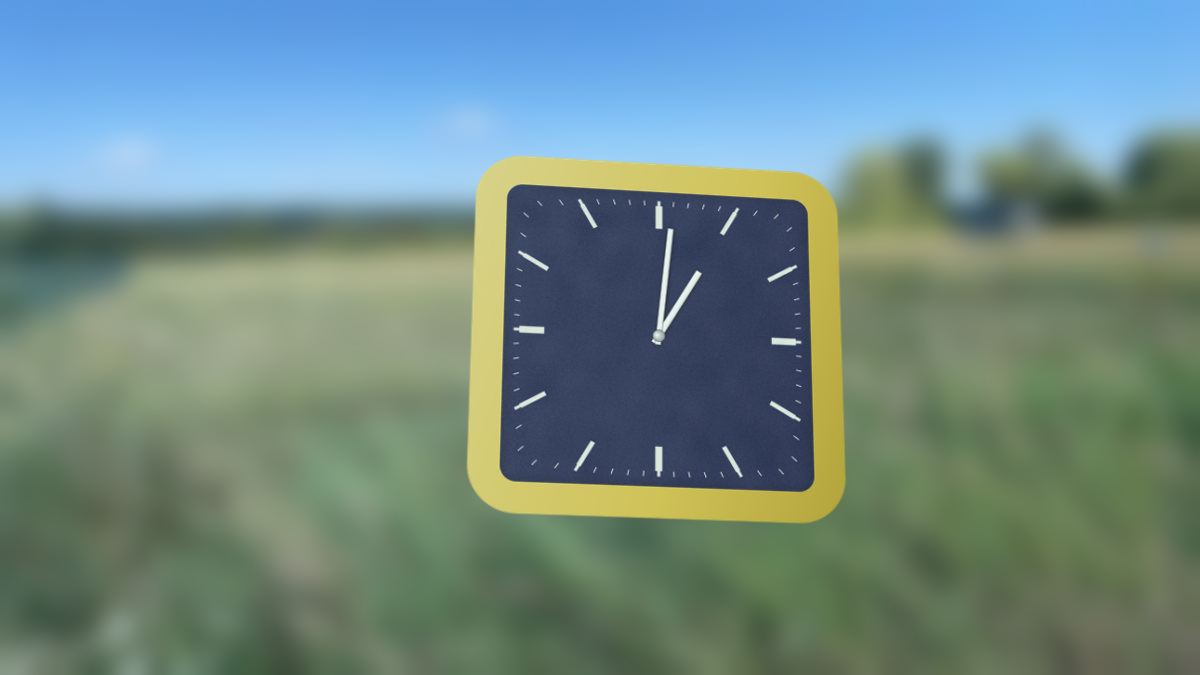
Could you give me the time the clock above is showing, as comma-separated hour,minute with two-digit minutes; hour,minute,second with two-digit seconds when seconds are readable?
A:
1,01
